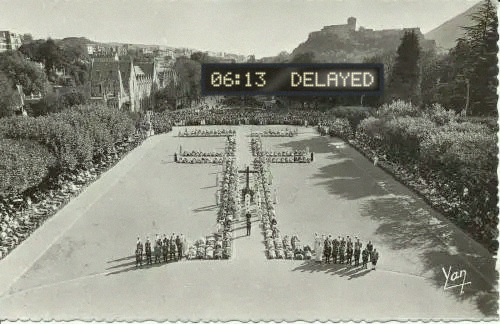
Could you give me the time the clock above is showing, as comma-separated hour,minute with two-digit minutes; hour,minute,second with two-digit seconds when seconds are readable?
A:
6,13
